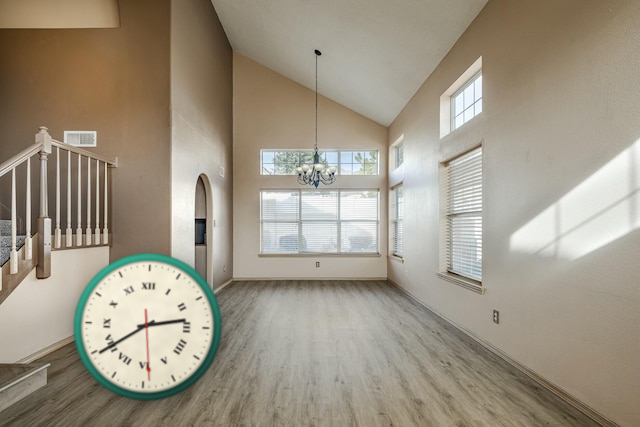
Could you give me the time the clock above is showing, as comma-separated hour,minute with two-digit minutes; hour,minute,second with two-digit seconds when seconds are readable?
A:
2,39,29
